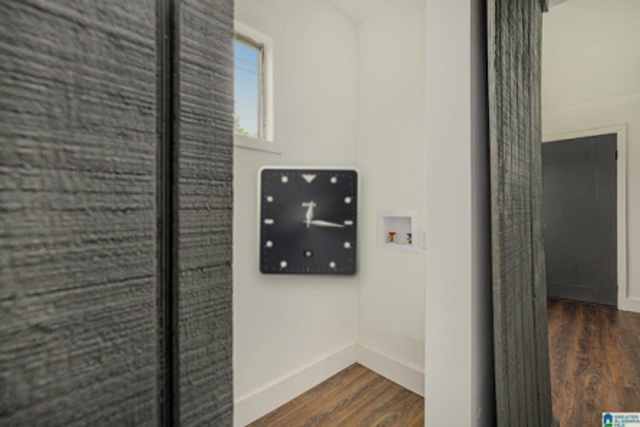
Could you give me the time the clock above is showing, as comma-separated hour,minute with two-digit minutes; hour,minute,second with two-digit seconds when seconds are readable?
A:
12,16
